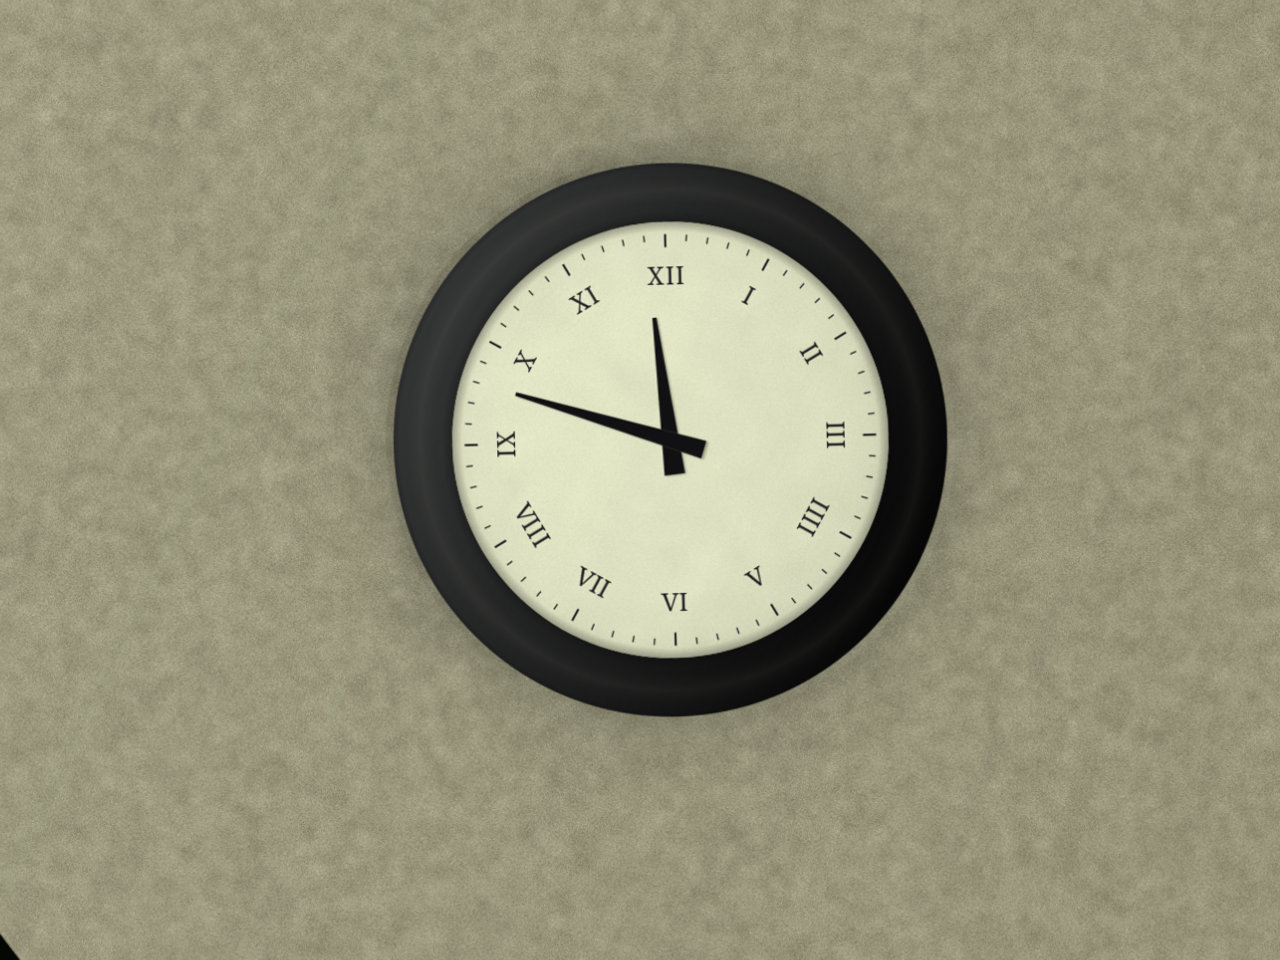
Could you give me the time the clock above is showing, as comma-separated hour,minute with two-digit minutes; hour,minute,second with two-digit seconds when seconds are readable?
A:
11,48
